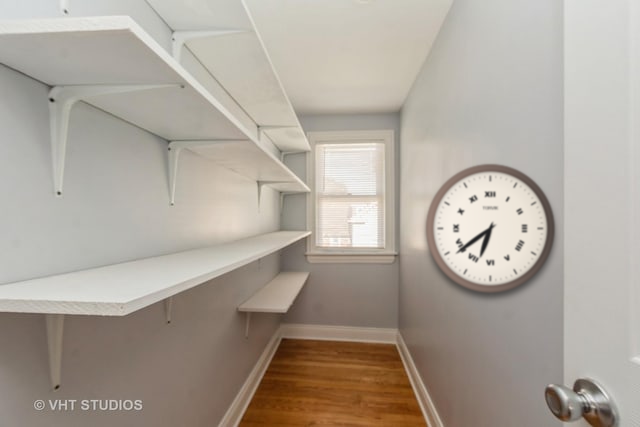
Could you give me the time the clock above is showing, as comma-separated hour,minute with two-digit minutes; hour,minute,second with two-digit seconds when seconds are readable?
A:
6,39
